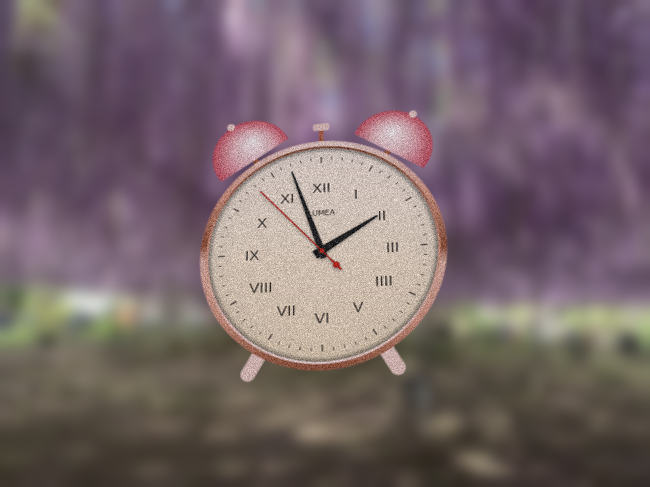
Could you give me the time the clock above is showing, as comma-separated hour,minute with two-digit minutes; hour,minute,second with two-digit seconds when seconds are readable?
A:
1,56,53
